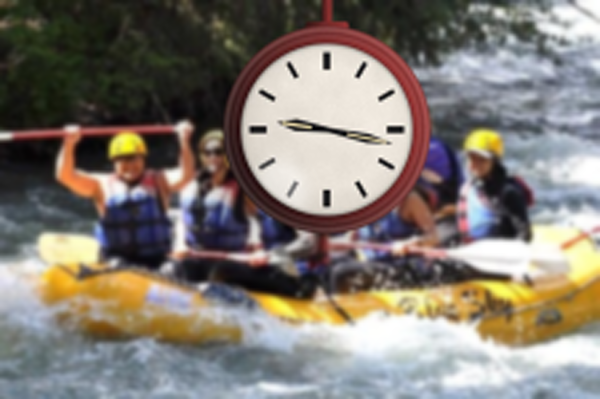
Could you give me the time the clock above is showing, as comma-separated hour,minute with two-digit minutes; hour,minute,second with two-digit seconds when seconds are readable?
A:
9,17
